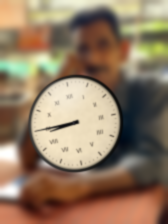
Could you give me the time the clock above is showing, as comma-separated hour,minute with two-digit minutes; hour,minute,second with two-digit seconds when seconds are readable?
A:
8,45
